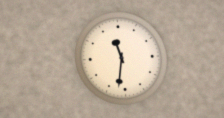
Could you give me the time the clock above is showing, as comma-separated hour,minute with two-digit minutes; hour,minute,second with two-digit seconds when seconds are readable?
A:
11,32
